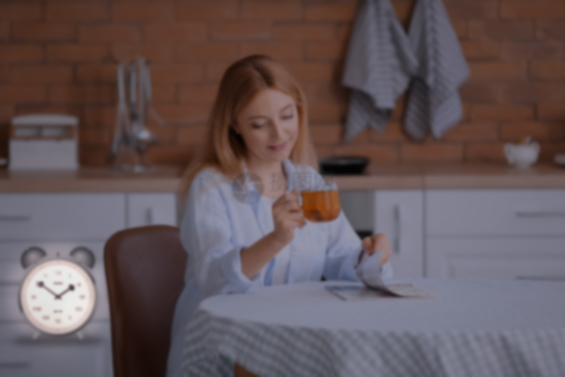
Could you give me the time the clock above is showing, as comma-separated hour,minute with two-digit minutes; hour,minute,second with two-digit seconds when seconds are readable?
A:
1,51
